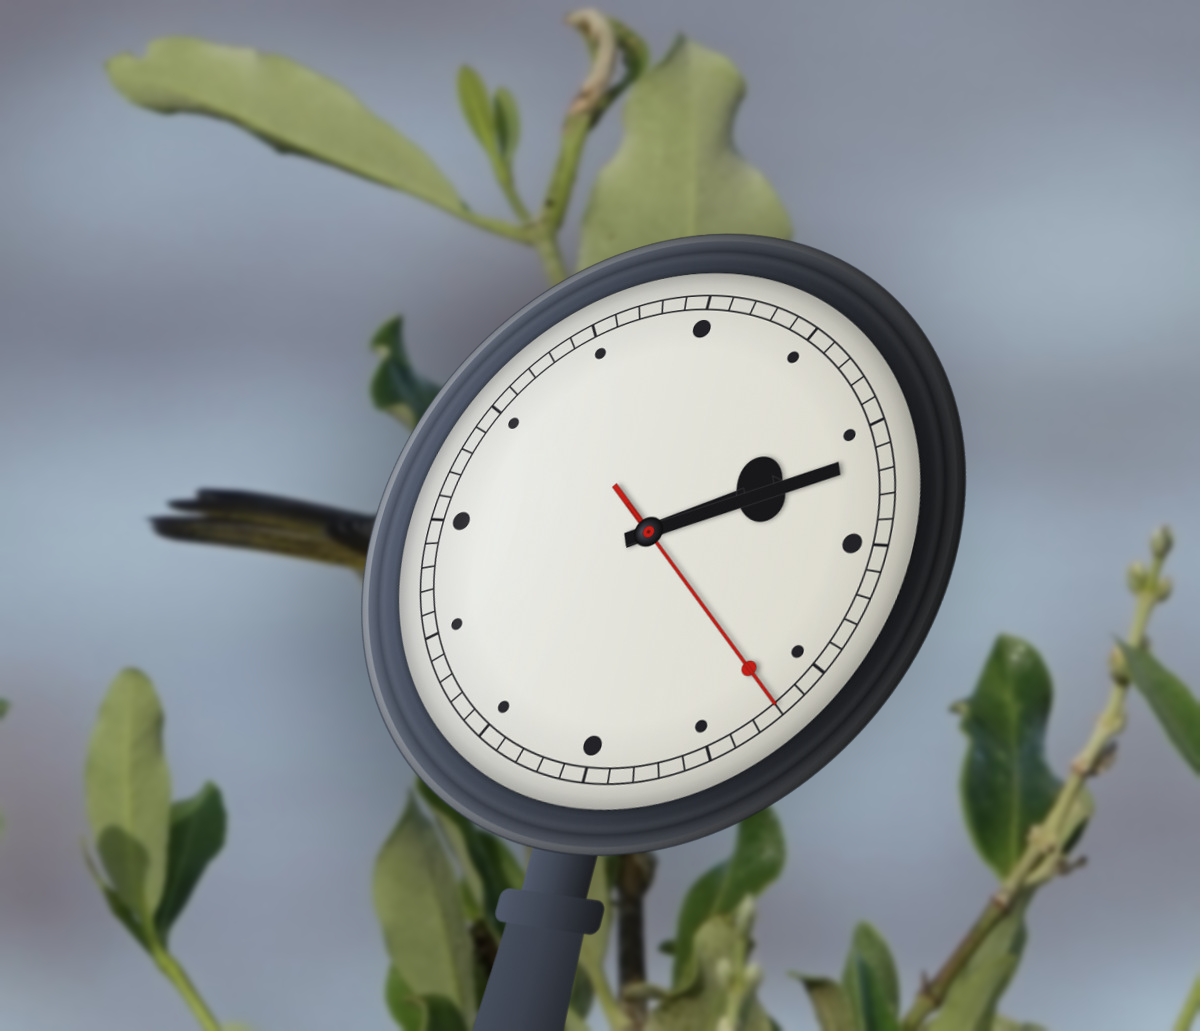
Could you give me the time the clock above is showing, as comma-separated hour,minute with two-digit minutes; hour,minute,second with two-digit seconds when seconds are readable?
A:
2,11,22
